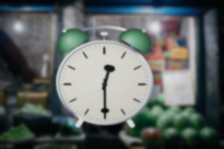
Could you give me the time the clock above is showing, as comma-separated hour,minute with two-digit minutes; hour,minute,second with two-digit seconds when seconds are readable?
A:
12,30
